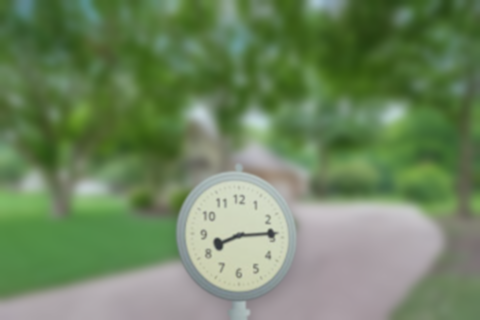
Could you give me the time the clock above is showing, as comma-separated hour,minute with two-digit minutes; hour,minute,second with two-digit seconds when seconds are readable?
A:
8,14
